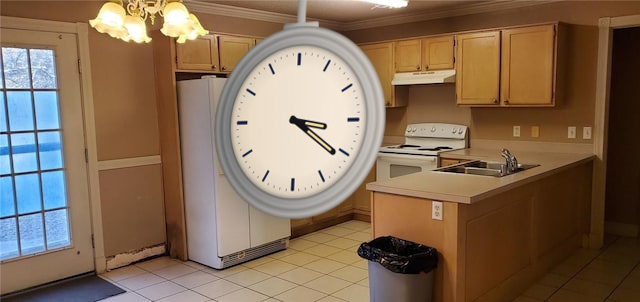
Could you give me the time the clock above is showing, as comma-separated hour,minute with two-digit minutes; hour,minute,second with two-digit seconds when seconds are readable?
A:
3,21
